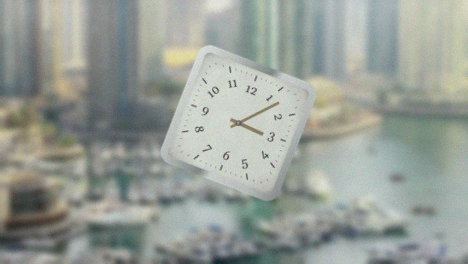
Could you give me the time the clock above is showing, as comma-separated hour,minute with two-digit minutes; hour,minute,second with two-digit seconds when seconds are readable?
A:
3,07
